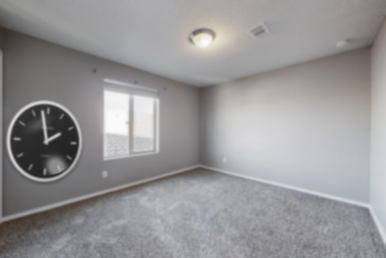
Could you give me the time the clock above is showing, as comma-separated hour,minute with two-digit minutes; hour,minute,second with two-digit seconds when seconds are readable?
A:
1,58
